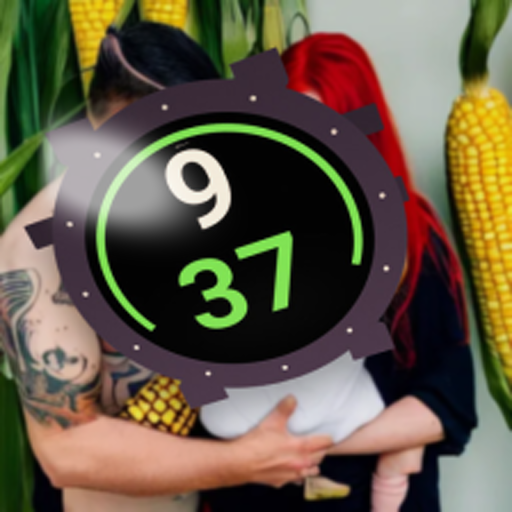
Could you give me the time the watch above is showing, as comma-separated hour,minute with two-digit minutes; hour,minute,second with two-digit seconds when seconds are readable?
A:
9,37
